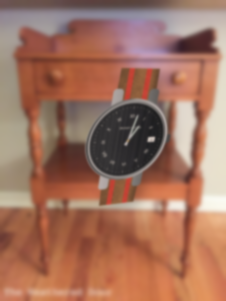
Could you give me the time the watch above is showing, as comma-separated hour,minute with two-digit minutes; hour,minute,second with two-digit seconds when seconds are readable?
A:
1,02
